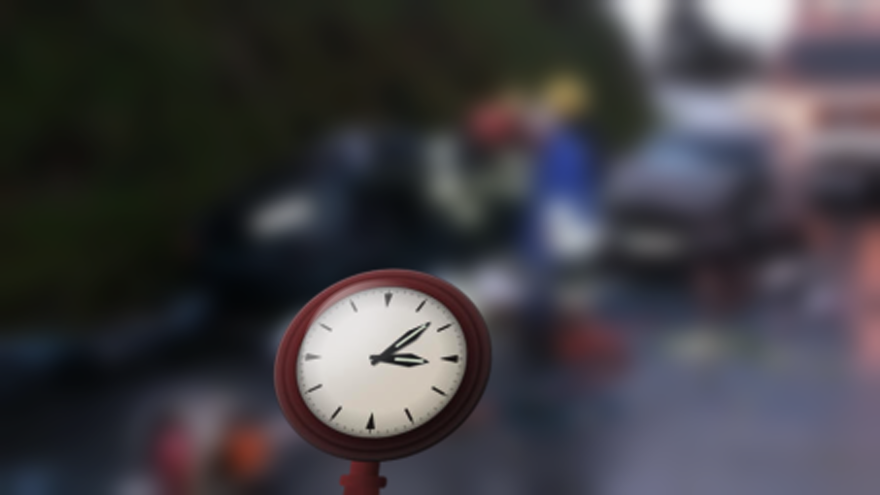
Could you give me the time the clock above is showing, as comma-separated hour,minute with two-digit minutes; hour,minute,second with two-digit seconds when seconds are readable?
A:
3,08
